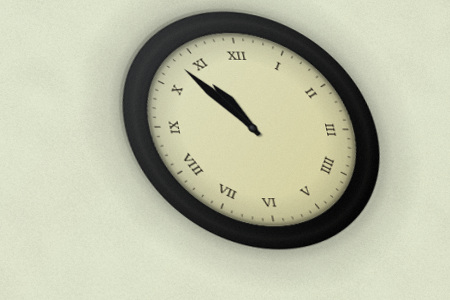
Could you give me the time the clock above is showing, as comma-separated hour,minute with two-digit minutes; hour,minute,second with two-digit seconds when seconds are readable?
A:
10,53
